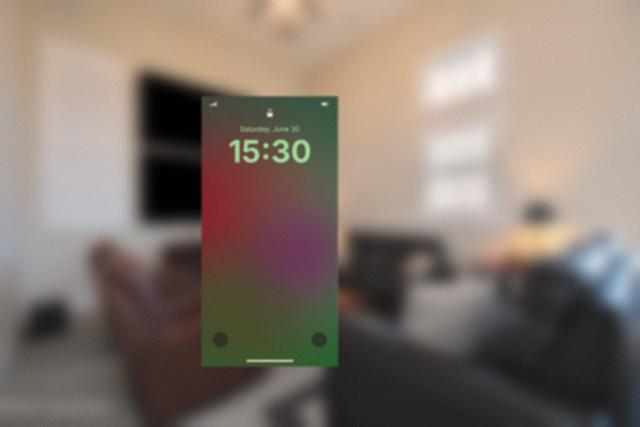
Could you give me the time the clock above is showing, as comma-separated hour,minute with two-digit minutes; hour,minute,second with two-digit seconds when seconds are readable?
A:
15,30
